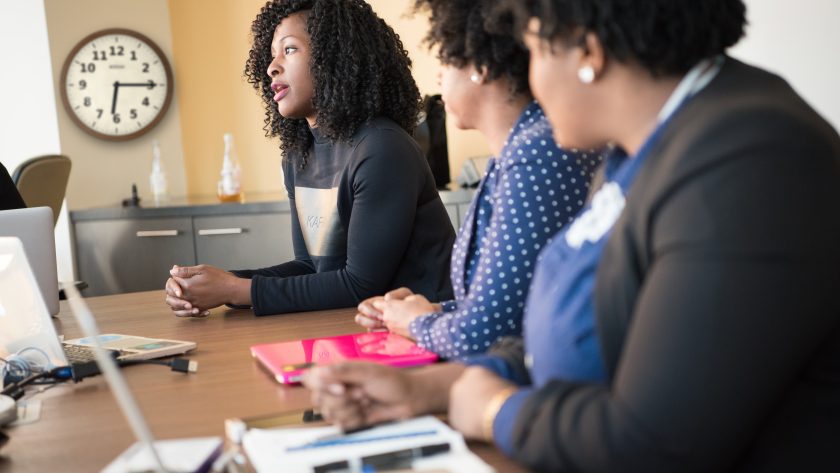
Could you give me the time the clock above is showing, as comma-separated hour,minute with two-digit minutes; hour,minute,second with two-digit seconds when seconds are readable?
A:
6,15
